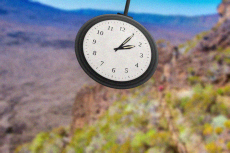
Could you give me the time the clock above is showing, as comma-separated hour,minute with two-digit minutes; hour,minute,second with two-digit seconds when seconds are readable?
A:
2,05
